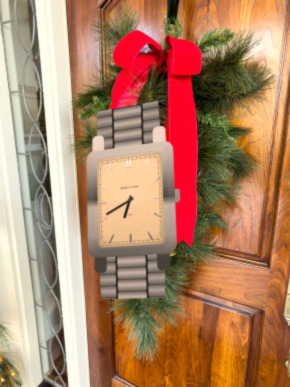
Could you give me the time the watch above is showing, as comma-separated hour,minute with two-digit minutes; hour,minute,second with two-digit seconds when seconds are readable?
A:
6,41
